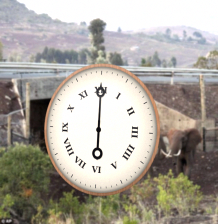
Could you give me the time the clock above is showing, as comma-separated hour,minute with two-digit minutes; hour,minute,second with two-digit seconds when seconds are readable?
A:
6,00
